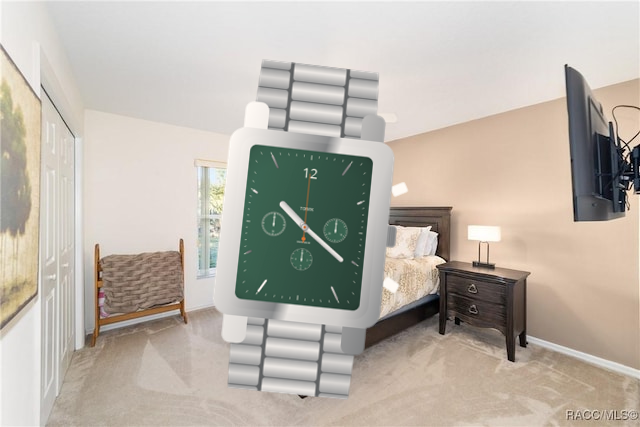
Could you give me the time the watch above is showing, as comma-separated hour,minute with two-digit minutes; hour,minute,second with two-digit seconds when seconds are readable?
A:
10,21
